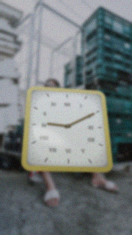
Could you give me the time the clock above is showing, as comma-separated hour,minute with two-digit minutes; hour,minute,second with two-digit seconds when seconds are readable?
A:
9,10
